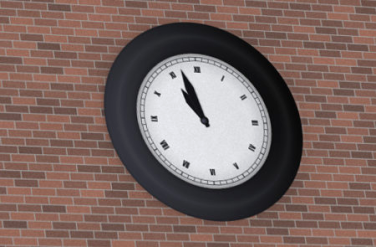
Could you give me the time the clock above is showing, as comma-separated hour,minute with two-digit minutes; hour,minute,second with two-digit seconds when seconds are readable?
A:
10,57
